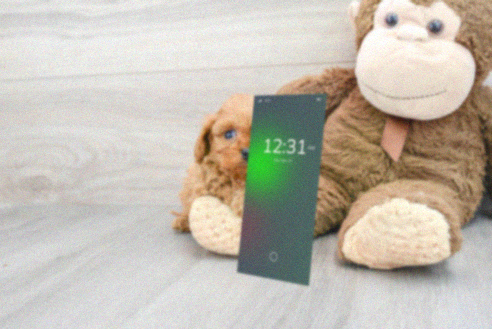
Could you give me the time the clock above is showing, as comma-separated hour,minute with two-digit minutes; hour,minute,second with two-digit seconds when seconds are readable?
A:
12,31
